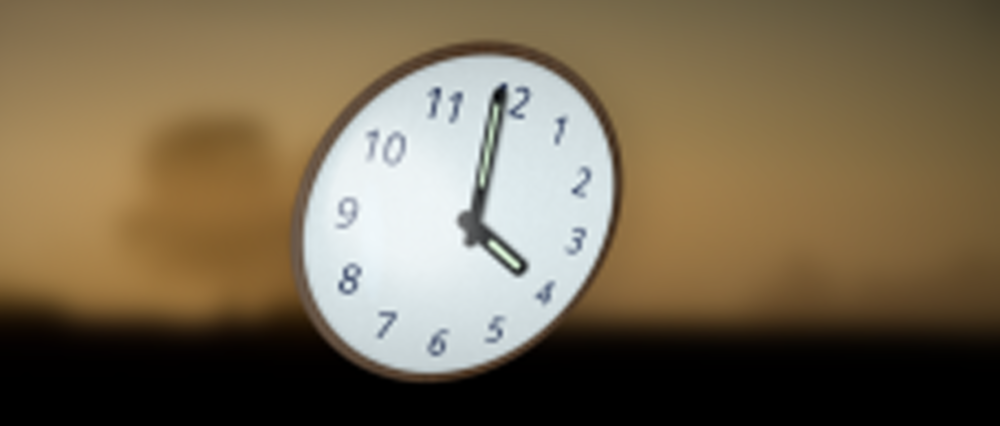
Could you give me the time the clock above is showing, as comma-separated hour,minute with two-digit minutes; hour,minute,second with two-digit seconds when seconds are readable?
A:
3,59
